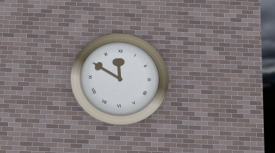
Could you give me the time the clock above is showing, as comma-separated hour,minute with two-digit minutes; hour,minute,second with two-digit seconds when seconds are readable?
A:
11,50
